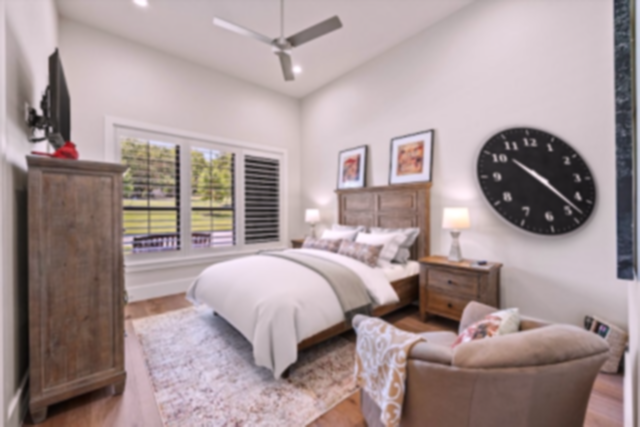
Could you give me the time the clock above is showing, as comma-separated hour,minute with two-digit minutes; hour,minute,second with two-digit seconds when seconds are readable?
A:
10,23
